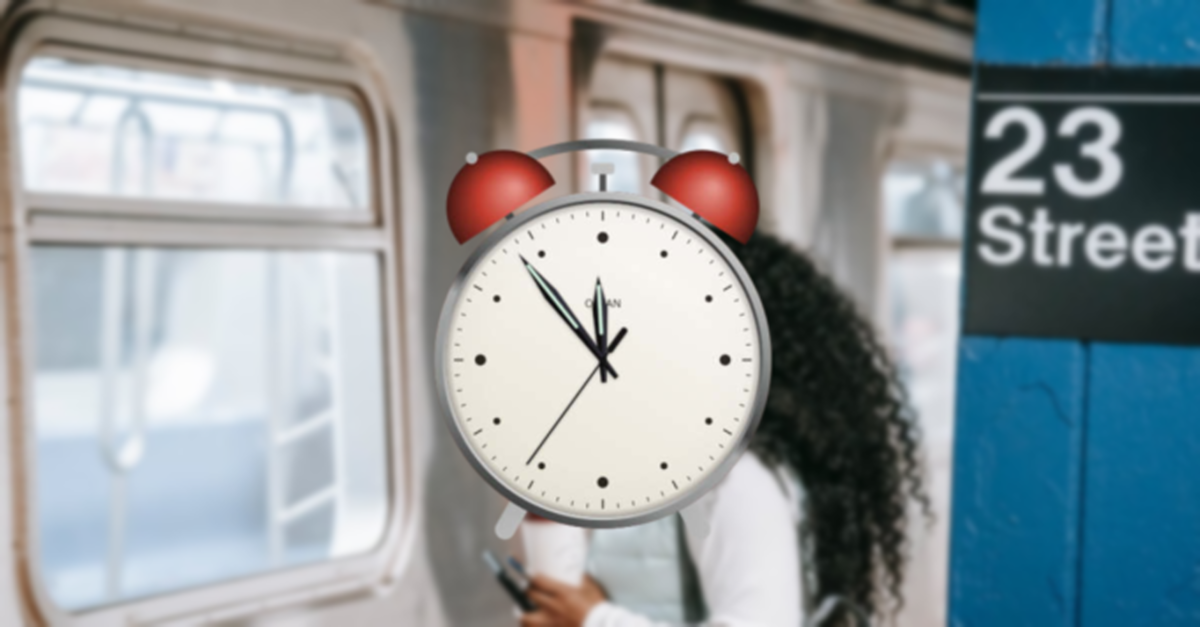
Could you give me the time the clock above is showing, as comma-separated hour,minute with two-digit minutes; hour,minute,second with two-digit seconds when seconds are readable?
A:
11,53,36
